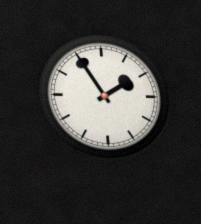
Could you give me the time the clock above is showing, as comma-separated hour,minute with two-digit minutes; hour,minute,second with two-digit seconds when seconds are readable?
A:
1,55
